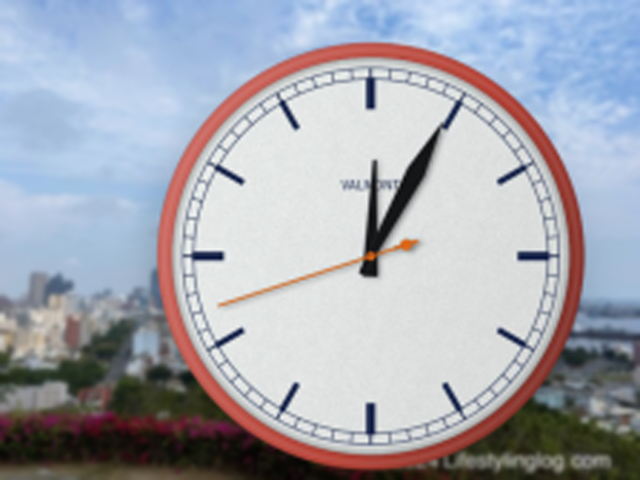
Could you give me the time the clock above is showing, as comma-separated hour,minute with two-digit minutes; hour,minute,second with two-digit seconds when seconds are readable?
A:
12,04,42
